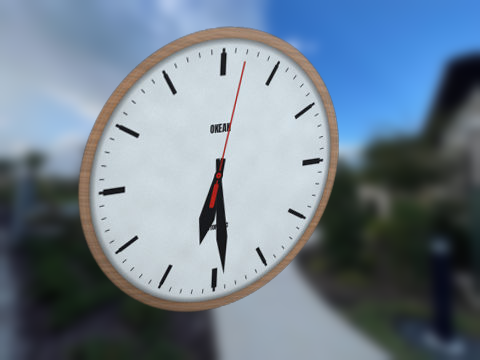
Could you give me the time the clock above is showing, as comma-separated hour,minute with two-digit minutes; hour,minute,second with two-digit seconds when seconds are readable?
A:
6,29,02
